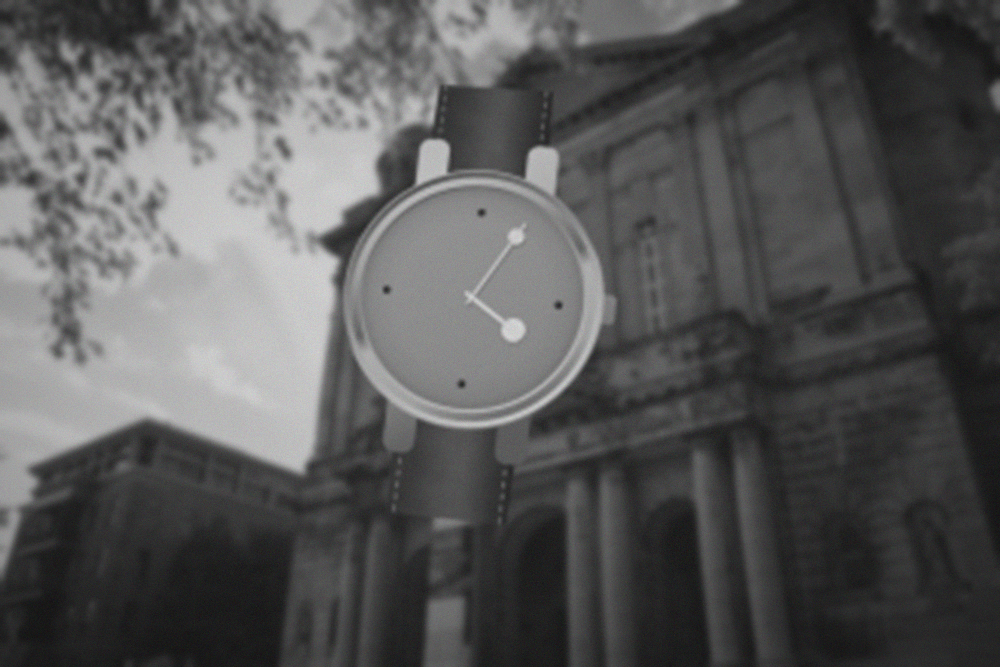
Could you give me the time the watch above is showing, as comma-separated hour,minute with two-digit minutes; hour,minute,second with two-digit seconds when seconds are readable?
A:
4,05
